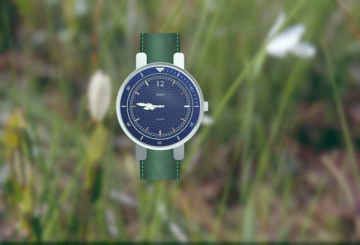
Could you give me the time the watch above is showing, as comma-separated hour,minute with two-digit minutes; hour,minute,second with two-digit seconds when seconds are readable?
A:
8,46
